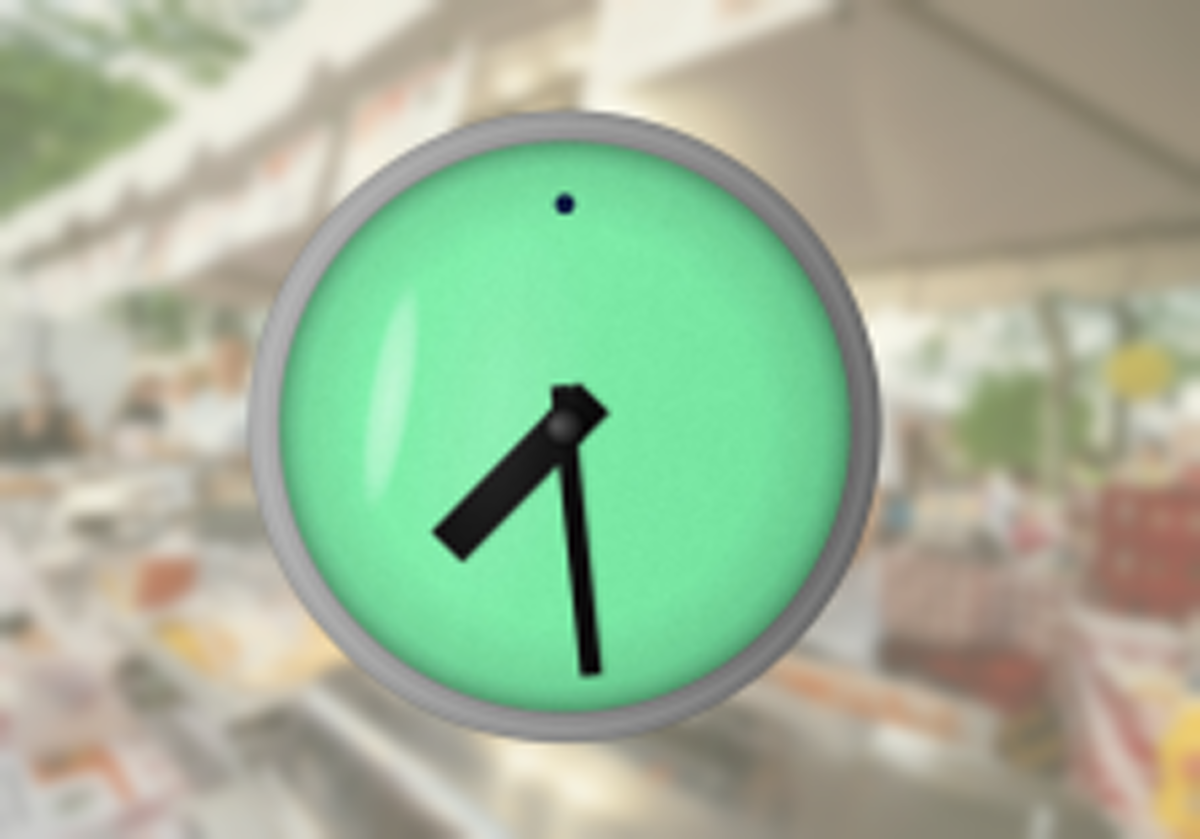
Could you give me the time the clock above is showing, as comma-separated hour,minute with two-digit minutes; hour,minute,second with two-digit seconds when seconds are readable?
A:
7,29
